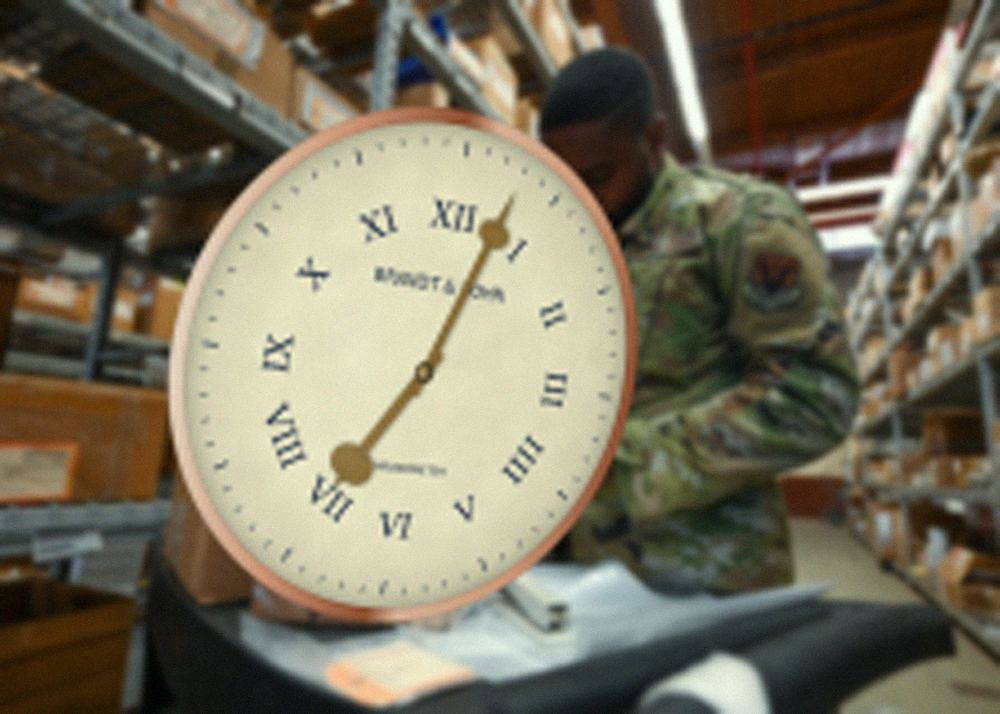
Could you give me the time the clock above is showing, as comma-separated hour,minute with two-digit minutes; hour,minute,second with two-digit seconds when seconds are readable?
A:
7,03
